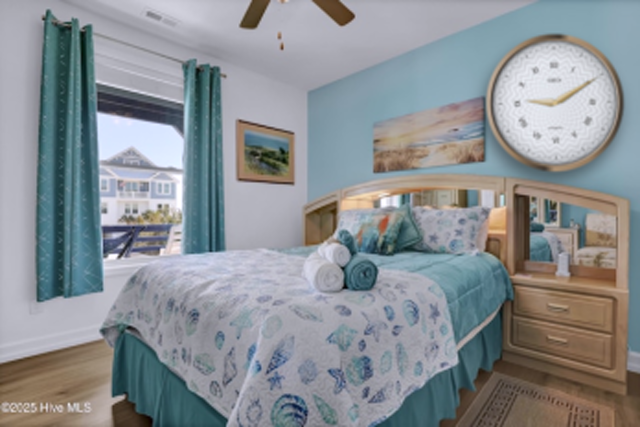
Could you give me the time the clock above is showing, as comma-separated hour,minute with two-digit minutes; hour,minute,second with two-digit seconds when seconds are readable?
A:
9,10
